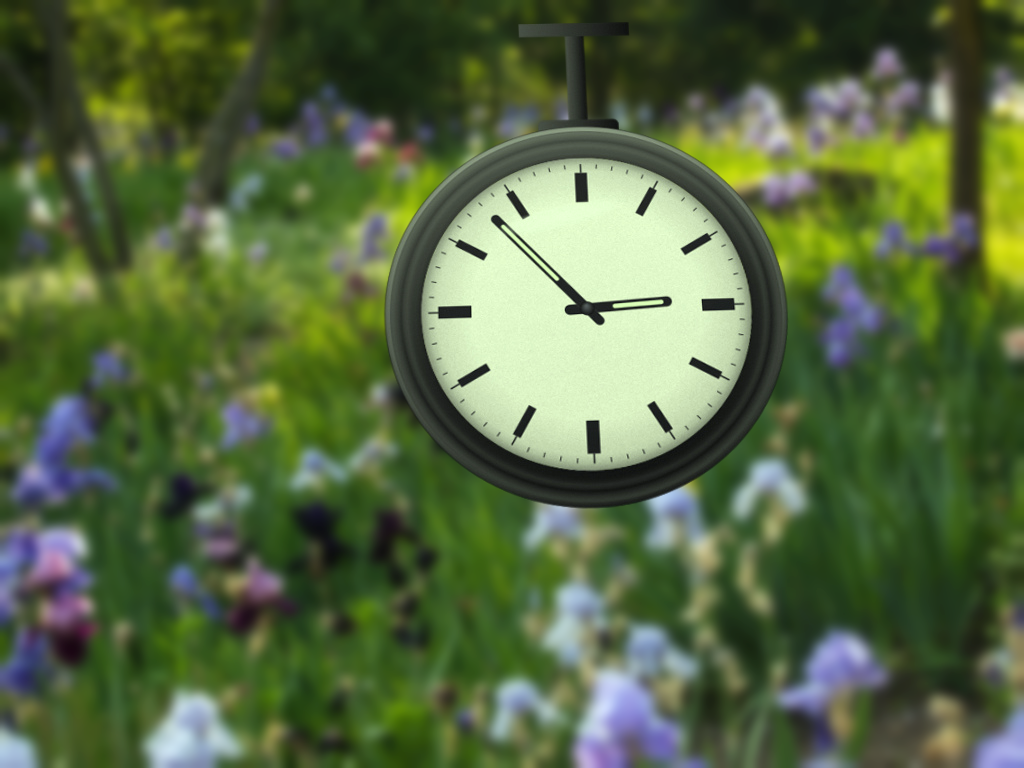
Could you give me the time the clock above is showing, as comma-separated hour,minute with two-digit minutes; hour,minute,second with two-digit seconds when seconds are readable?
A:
2,53
